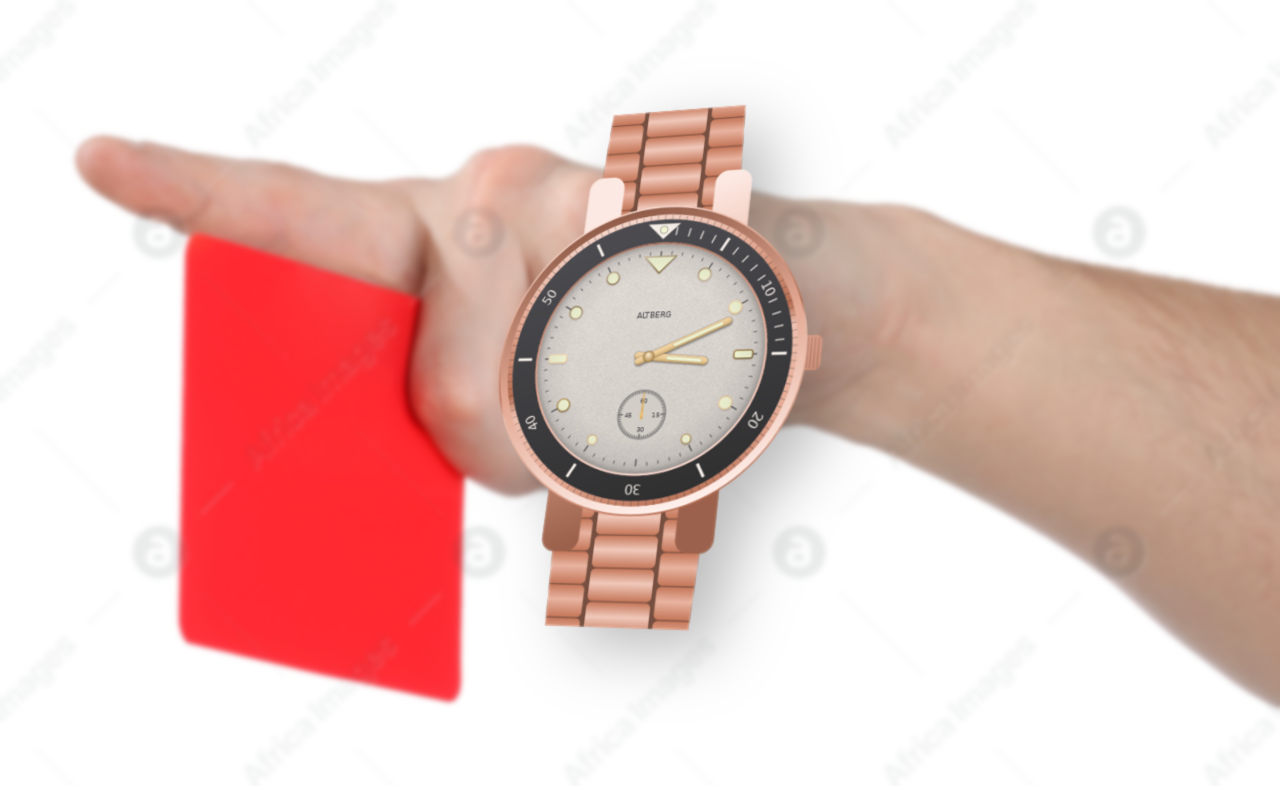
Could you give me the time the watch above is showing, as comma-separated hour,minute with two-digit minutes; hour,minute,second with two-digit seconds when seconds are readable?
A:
3,11
